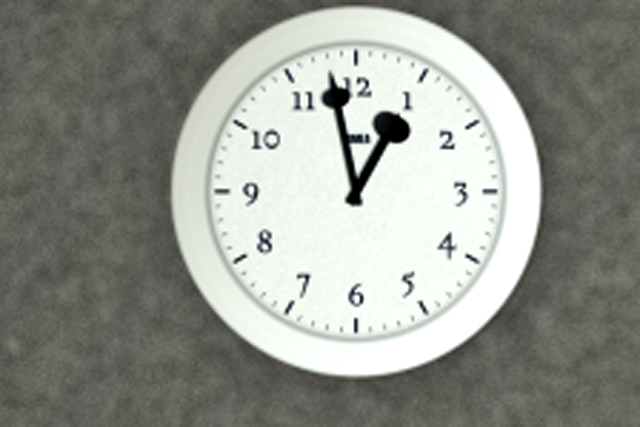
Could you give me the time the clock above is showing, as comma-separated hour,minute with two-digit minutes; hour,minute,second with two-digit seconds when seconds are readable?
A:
12,58
